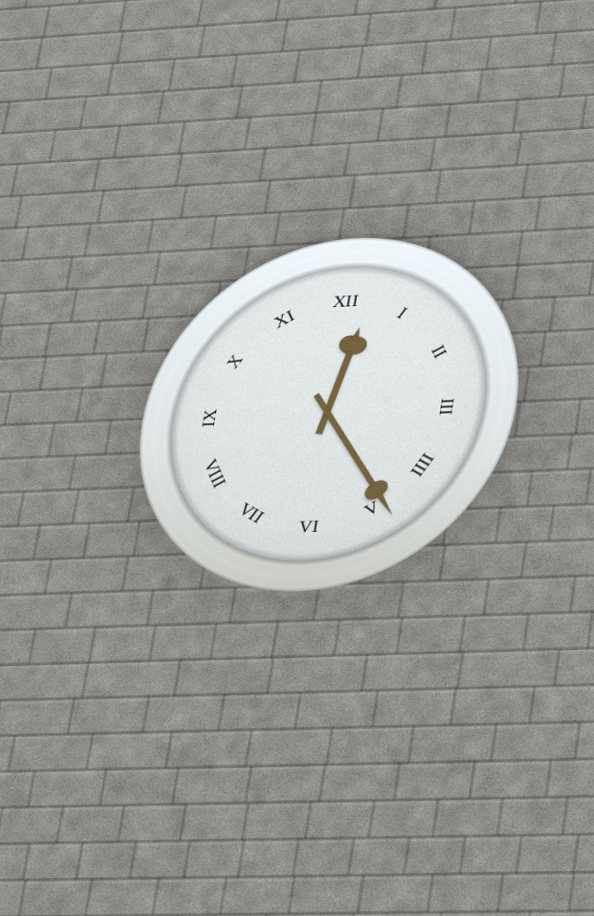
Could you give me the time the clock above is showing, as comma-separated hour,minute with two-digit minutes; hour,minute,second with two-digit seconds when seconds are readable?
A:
12,24
